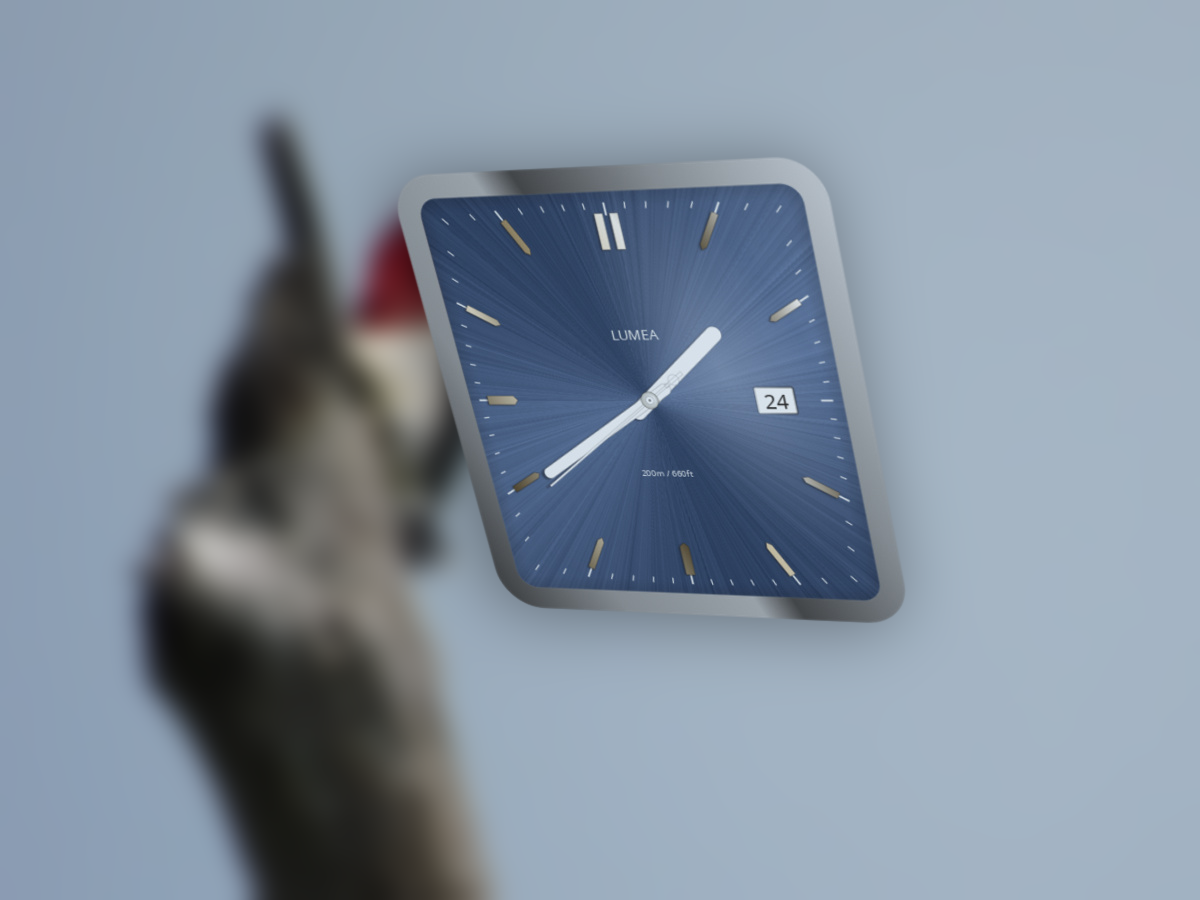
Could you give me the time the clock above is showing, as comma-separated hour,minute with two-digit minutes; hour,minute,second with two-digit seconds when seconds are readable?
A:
1,39,39
